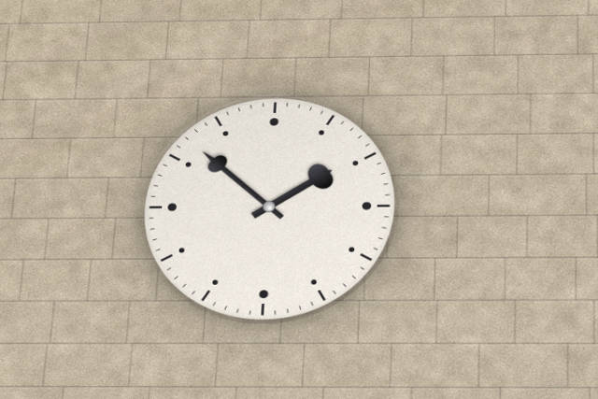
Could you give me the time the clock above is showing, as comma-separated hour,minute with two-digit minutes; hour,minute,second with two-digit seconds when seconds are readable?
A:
1,52
